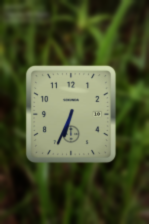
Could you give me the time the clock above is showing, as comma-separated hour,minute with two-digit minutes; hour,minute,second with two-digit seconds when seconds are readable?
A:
6,34
